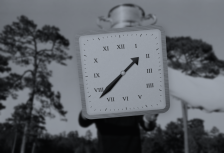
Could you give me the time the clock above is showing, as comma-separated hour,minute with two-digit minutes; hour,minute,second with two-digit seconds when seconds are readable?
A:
1,38
